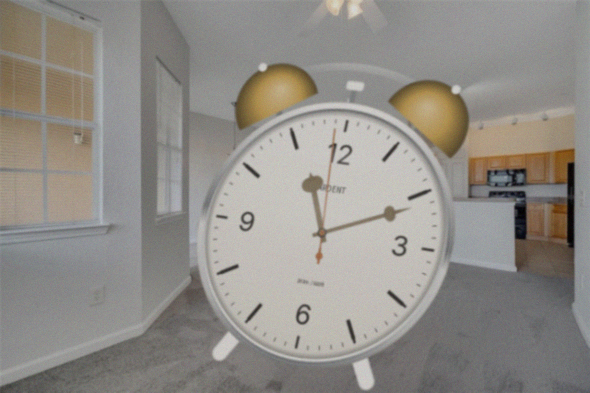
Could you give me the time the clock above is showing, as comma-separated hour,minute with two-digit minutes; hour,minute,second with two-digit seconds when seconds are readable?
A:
11,10,59
